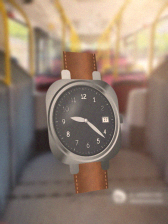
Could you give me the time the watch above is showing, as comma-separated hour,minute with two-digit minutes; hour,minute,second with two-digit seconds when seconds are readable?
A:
9,22
